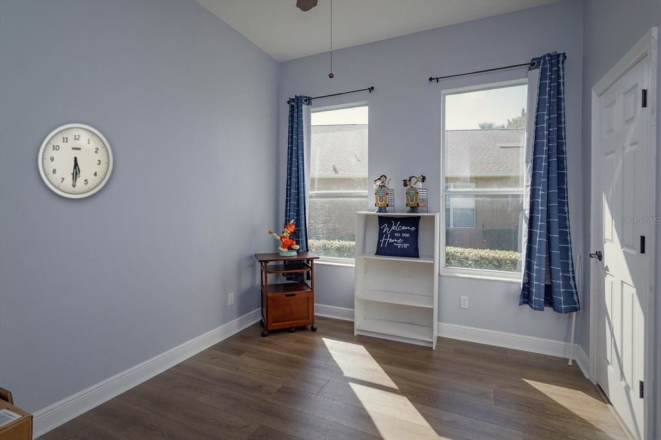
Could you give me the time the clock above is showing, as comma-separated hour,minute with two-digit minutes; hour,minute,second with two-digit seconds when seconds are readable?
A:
5,30
